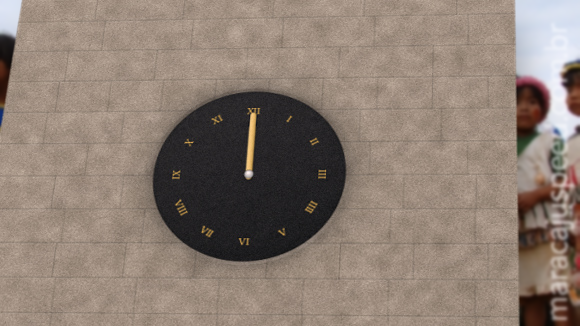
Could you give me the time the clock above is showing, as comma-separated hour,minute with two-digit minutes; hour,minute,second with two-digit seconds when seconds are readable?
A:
12,00
